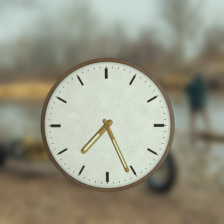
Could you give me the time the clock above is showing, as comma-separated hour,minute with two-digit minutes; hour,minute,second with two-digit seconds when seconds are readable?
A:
7,26
